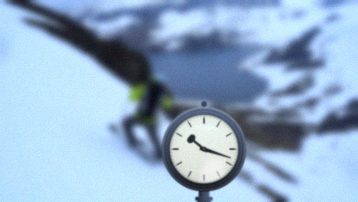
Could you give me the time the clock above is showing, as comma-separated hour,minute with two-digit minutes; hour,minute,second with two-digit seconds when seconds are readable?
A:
10,18
